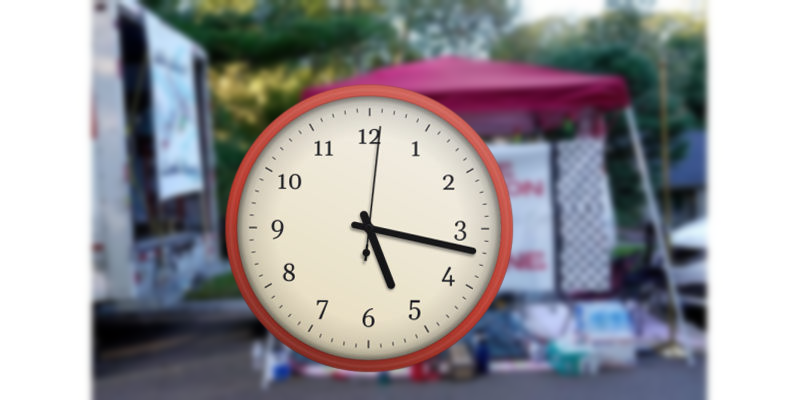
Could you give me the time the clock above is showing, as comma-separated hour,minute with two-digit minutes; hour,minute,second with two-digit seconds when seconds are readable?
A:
5,17,01
